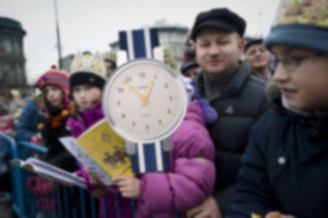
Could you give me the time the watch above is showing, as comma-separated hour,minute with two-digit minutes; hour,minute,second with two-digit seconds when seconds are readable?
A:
12,53
